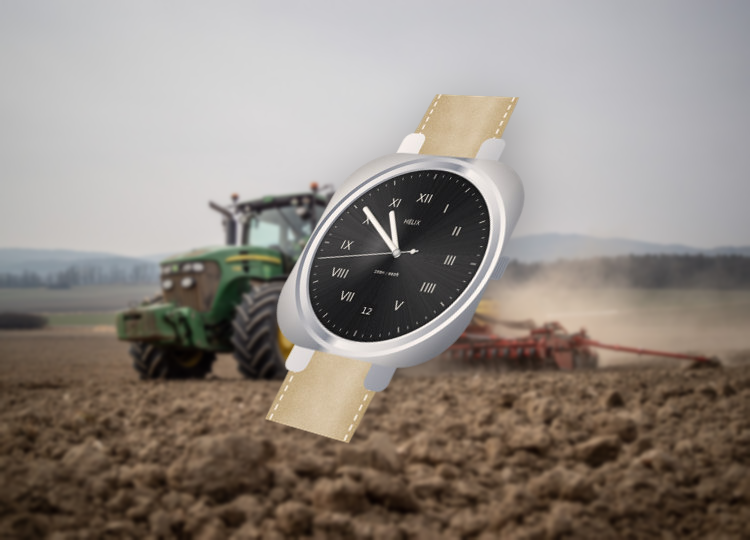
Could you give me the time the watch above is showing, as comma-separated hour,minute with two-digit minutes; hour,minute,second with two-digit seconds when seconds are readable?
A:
10,50,43
